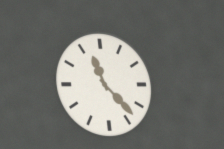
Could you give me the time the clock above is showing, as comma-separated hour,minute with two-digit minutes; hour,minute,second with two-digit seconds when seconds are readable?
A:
11,23
